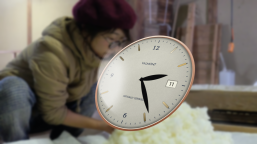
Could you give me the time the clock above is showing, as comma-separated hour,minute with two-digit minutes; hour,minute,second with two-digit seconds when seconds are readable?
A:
2,24
